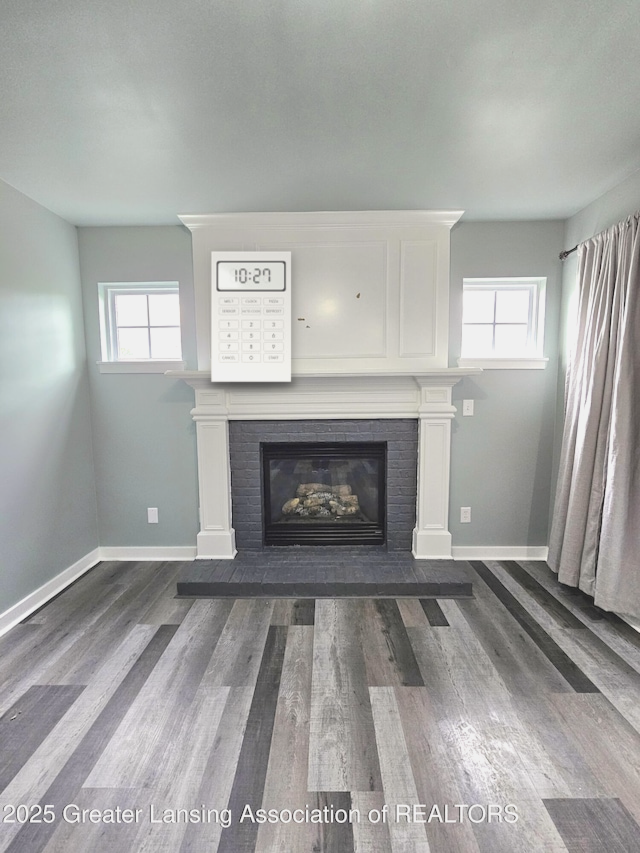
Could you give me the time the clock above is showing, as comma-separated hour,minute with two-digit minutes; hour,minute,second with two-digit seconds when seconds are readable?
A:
10,27
